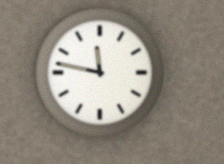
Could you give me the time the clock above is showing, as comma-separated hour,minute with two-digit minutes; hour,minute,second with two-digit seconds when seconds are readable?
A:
11,47
